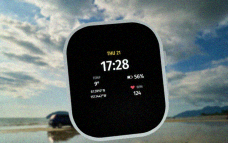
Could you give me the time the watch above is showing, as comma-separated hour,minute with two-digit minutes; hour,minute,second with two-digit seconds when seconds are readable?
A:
17,28
